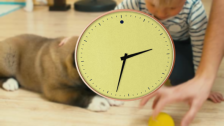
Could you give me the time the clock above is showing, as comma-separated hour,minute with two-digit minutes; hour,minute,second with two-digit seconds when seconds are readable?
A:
2,33
